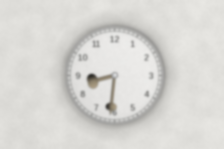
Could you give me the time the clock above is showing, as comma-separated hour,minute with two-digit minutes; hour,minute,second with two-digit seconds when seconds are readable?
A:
8,31
